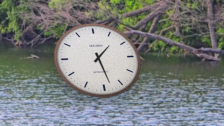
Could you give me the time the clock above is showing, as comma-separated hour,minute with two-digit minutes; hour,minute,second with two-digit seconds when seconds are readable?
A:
1,28
